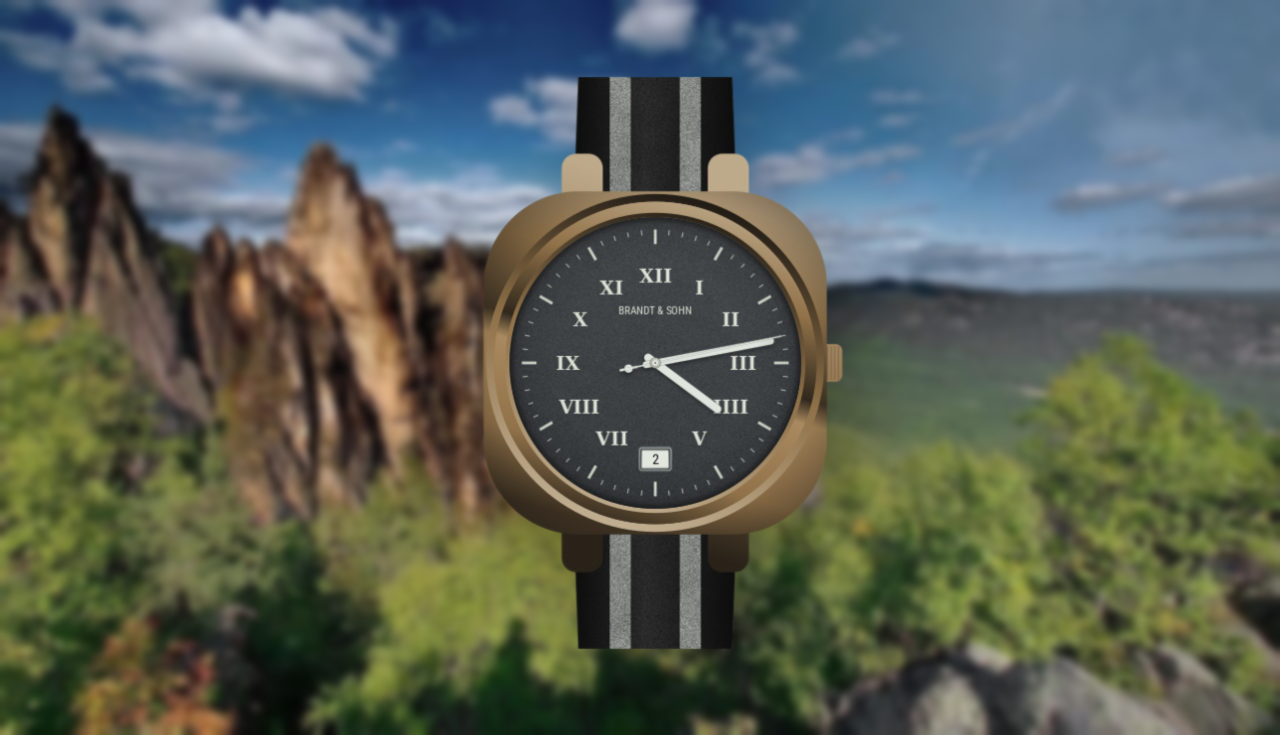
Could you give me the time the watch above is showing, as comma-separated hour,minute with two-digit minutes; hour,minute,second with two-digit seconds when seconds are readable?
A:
4,13,13
